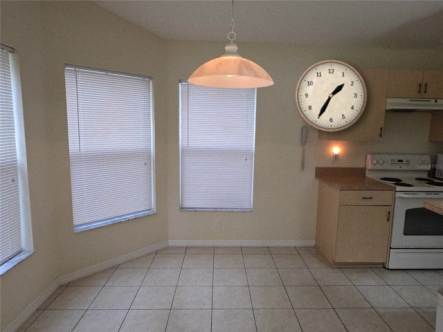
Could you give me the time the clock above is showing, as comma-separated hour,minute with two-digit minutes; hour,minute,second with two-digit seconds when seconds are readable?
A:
1,35
